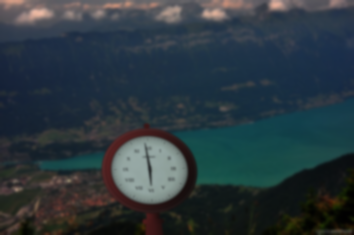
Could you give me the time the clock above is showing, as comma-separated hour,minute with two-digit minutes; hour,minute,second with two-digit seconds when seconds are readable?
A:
5,59
